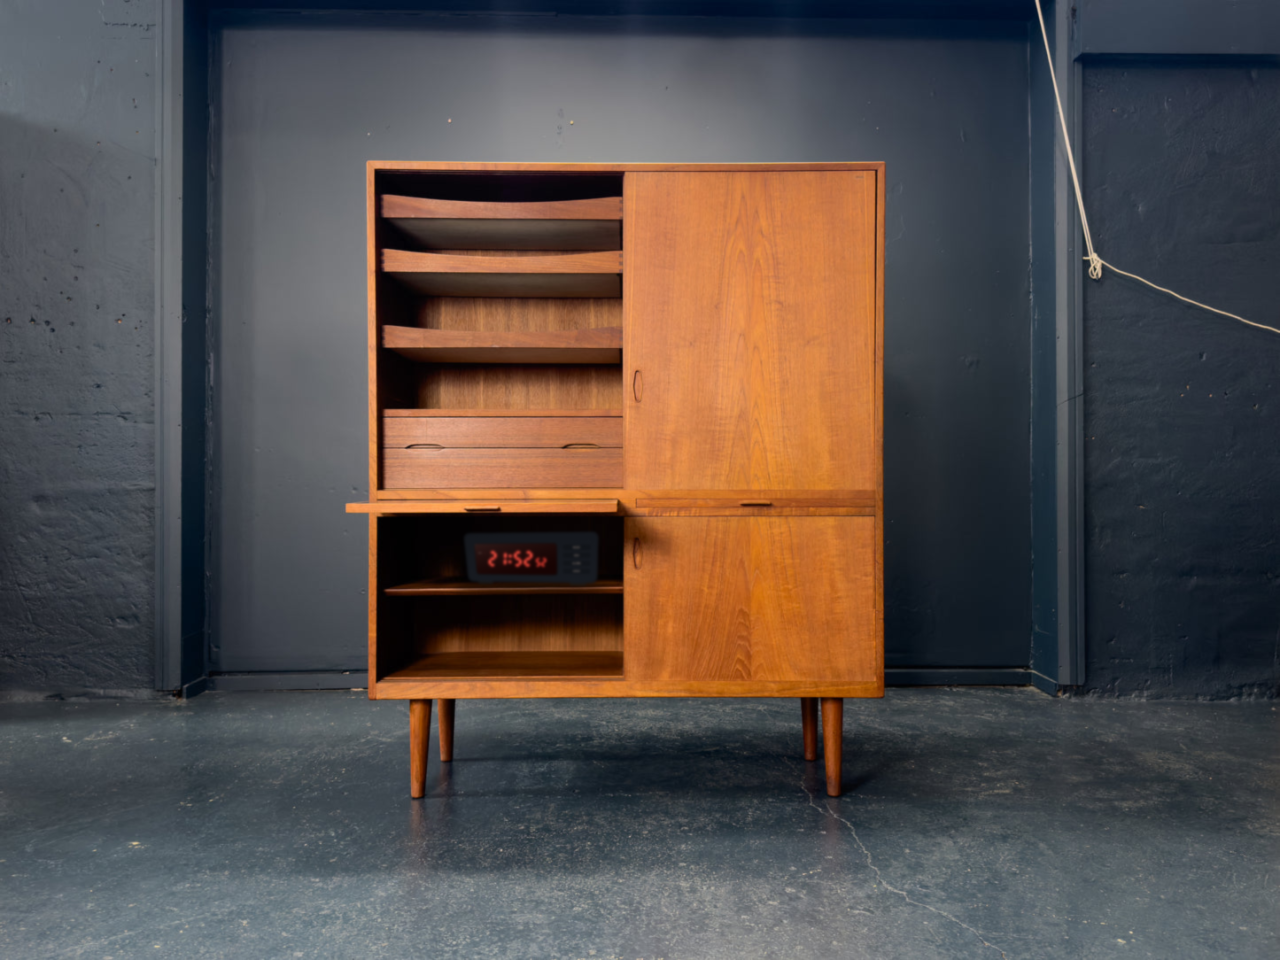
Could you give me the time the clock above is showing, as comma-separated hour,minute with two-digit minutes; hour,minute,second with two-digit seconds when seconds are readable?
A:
21,52
